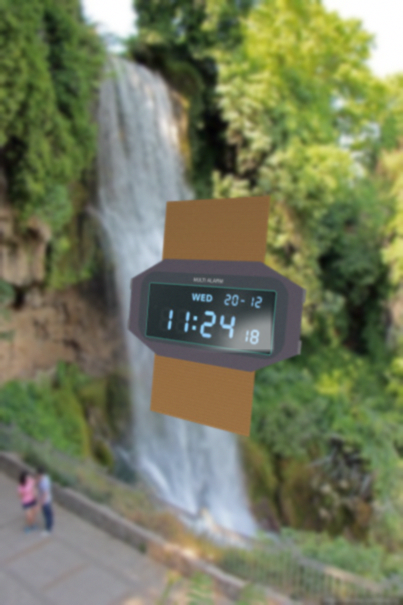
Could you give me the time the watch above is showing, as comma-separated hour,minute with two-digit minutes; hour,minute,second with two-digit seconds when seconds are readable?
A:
11,24,18
